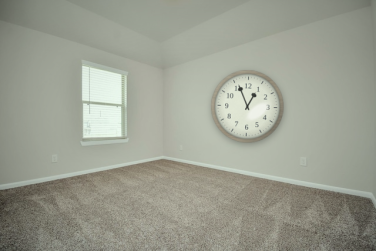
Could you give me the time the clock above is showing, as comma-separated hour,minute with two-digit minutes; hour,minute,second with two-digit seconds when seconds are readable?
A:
12,56
